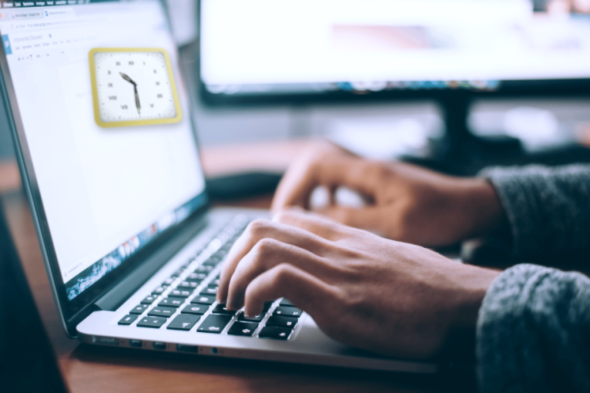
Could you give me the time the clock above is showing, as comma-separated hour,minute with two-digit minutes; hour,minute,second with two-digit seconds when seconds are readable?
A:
10,30
